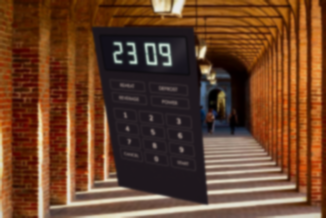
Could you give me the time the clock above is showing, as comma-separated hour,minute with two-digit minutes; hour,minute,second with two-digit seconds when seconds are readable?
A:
23,09
